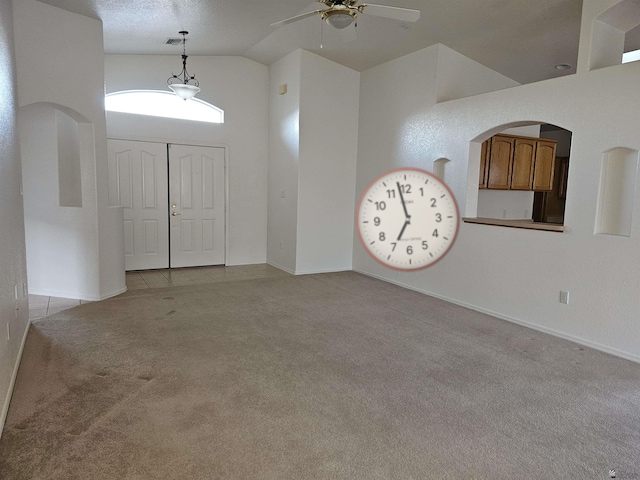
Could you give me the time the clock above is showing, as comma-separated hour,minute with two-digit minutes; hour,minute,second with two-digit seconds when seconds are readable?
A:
6,58
